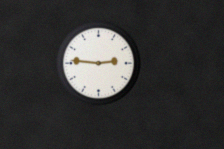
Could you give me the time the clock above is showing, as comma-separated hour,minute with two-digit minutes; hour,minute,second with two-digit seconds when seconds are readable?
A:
2,46
